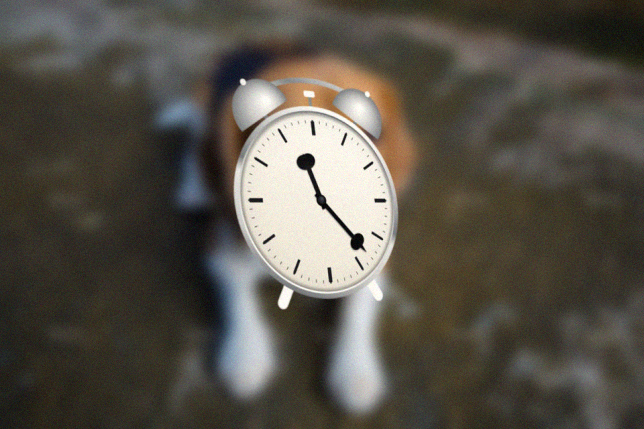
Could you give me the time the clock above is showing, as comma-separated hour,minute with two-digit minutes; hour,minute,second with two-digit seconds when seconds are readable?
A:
11,23
